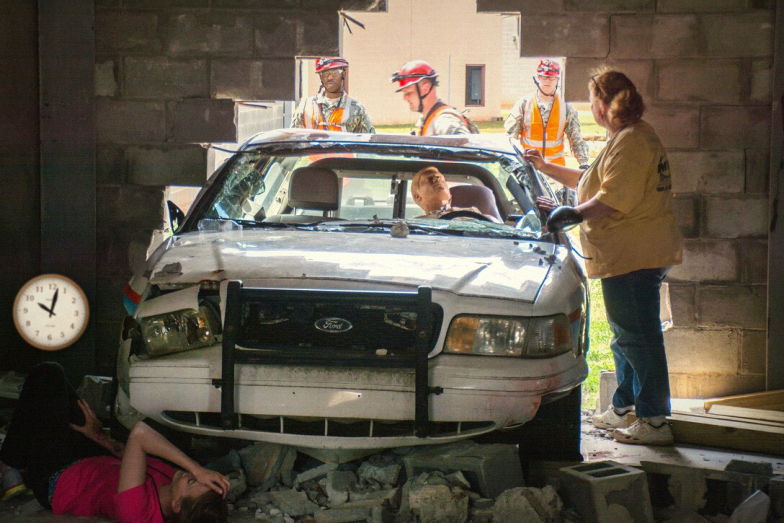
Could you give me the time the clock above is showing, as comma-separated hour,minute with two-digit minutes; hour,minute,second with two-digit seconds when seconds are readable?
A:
10,02
